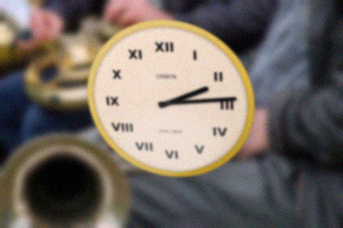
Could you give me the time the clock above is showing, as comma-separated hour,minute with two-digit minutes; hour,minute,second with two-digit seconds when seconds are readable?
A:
2,14
